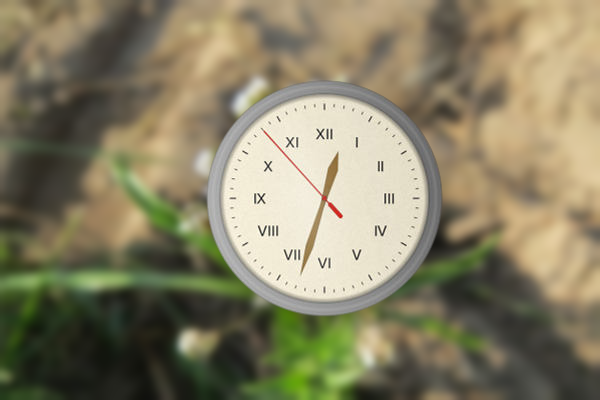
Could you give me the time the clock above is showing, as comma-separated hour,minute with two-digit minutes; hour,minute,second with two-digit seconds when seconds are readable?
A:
12,32,53
